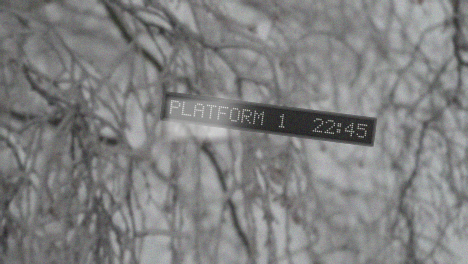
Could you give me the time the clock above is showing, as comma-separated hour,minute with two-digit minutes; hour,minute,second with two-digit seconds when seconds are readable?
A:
22,45
